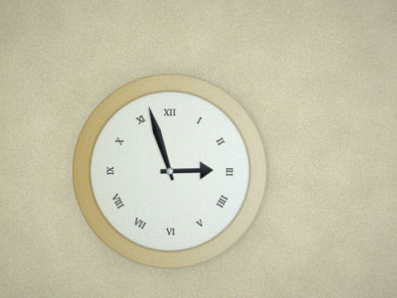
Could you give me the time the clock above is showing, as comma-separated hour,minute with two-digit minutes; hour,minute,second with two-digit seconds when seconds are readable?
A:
2,57
